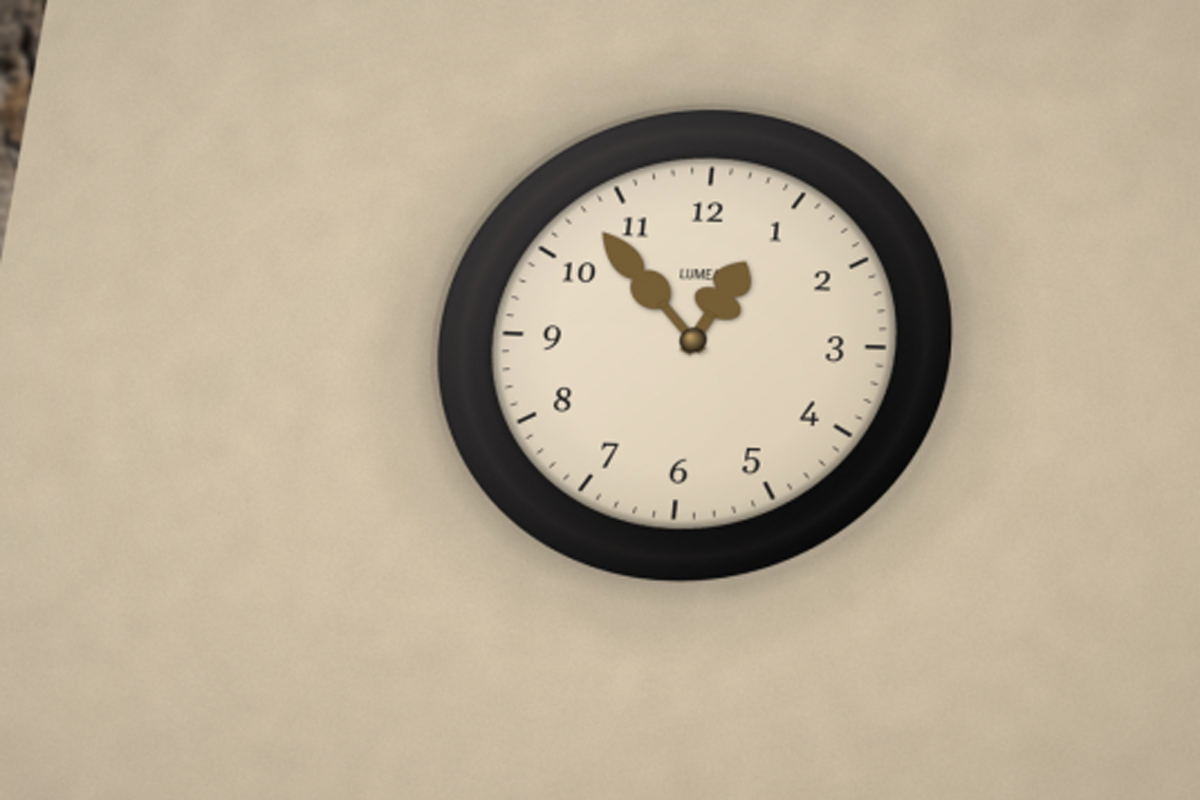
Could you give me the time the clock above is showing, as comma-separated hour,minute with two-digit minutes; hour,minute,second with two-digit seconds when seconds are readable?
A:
12,53
